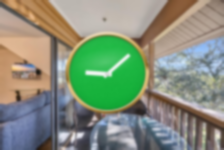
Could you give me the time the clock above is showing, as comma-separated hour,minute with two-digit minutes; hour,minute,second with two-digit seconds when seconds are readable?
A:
9,08
